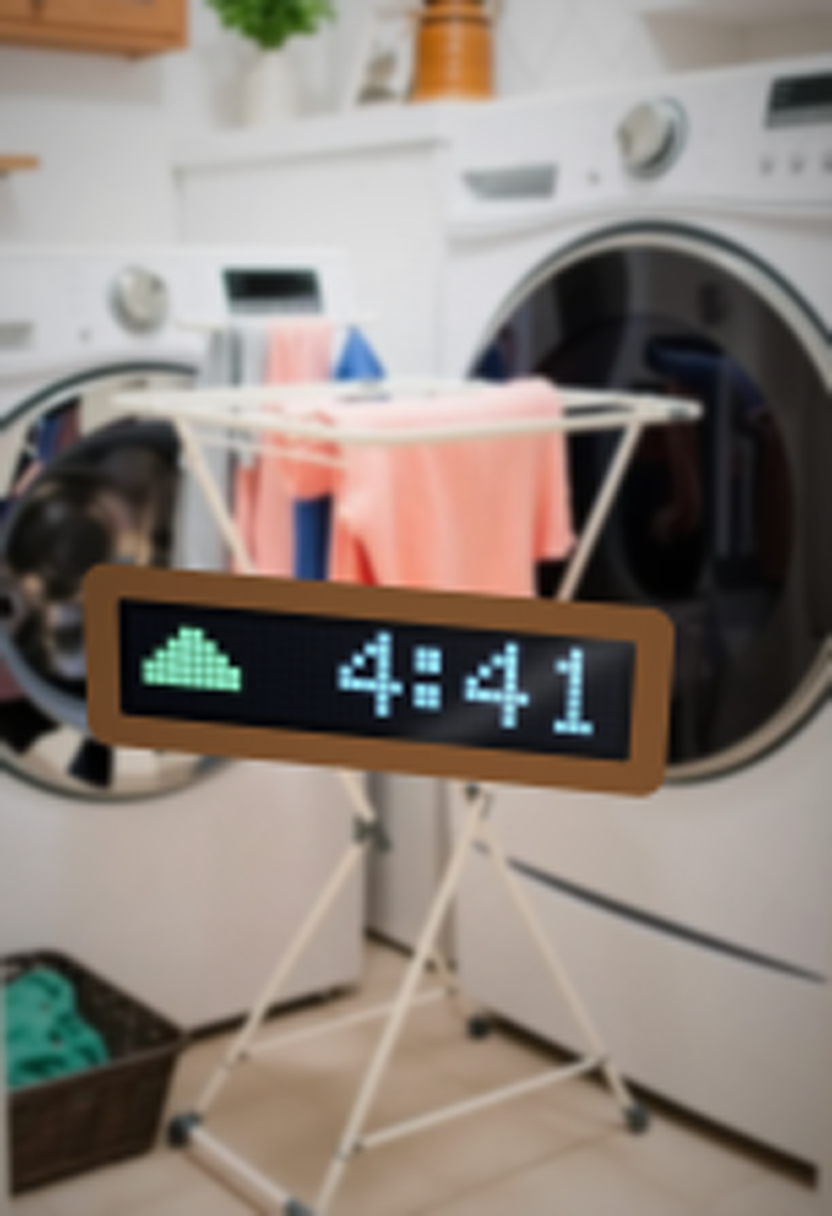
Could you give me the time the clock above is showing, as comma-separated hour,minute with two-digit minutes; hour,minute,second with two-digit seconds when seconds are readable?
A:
4,41
